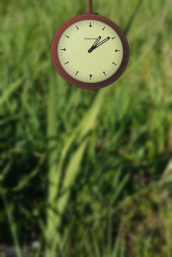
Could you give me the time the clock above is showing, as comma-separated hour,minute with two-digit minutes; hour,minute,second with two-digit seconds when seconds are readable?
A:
1,09
